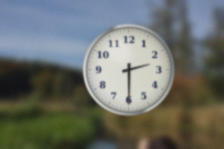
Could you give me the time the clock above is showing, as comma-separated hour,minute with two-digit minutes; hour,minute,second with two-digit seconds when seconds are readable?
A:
2,30
